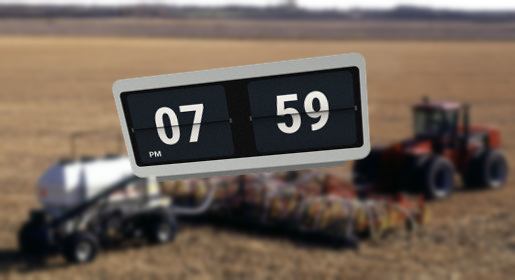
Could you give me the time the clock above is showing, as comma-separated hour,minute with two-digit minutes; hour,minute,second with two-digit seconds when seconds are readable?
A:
7,59
